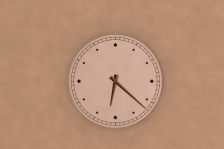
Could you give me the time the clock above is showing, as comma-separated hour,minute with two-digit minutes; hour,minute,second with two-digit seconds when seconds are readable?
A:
6,22
